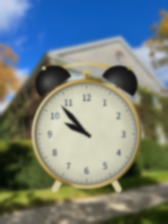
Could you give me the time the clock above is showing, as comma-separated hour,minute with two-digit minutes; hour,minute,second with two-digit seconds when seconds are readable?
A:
9,53
